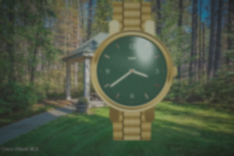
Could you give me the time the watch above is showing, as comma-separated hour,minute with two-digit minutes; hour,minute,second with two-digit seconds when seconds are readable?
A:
3,39
